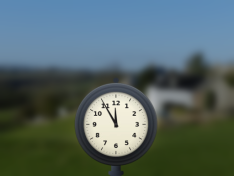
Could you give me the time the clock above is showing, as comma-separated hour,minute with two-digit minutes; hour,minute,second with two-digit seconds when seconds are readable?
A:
11,55
